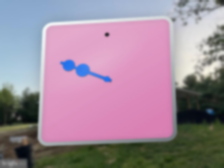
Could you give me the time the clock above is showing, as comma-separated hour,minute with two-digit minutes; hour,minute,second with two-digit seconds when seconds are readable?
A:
9,49
